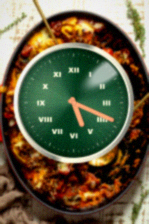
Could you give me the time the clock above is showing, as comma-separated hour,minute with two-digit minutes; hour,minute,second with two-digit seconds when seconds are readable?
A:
5,19
